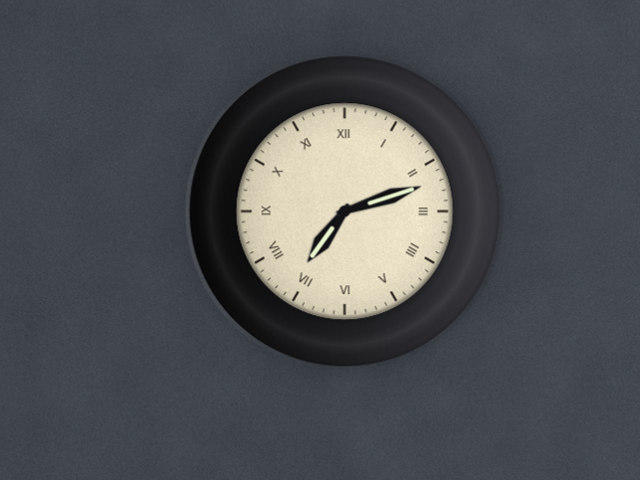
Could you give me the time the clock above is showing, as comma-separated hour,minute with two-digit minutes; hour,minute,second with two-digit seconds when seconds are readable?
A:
7,12
